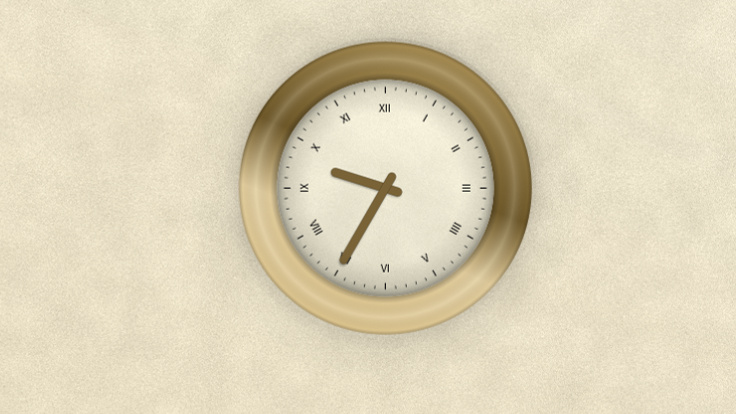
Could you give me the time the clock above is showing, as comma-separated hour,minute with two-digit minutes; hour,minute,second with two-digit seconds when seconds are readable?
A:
9,35
